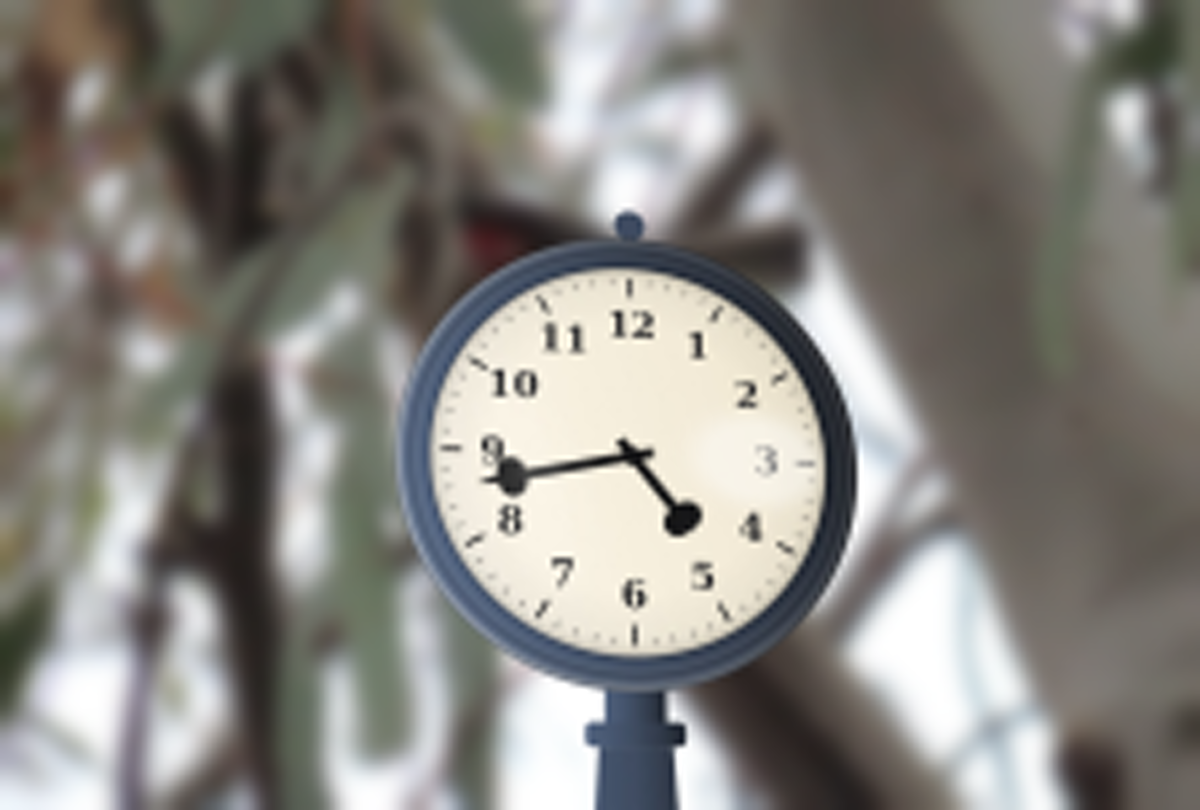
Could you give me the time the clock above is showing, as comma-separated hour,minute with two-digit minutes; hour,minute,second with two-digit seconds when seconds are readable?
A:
4,43
